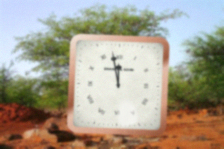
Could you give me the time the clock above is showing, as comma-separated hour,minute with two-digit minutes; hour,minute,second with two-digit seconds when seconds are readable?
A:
11,58
